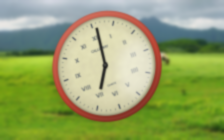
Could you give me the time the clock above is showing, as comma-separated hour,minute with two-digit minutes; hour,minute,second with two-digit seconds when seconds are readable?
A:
7,01
